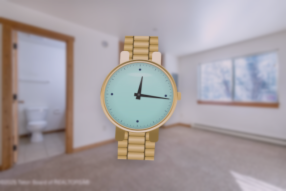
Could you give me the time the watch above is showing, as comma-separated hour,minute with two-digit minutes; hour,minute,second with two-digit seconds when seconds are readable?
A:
12,16
